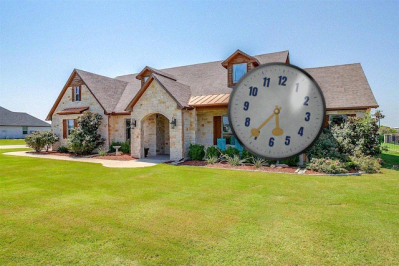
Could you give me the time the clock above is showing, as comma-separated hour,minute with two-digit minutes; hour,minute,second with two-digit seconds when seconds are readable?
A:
5,36
